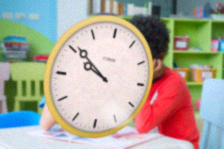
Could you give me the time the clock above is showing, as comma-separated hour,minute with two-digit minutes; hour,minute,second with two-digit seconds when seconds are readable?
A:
9,51
